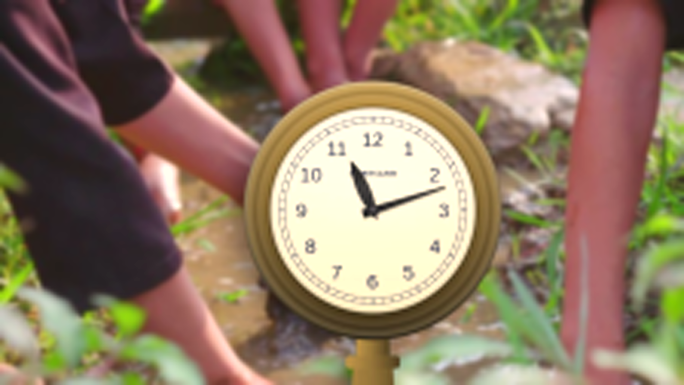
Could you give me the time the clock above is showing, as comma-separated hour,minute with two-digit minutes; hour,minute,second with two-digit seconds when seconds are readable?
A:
11,12
